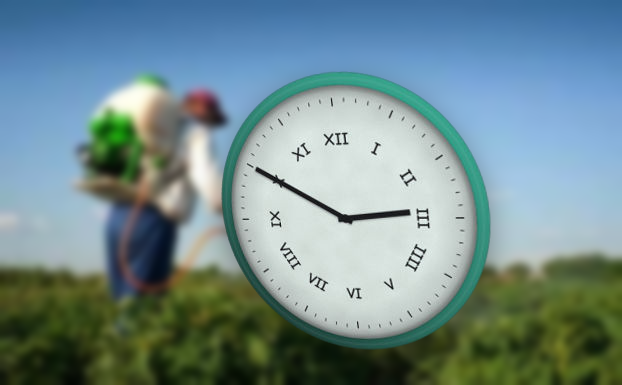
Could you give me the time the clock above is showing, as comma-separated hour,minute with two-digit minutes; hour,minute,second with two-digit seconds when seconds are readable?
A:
2,50
